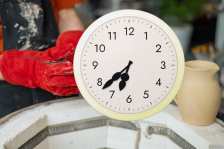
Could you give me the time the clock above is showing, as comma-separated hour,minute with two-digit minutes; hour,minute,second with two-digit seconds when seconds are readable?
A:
6,38
